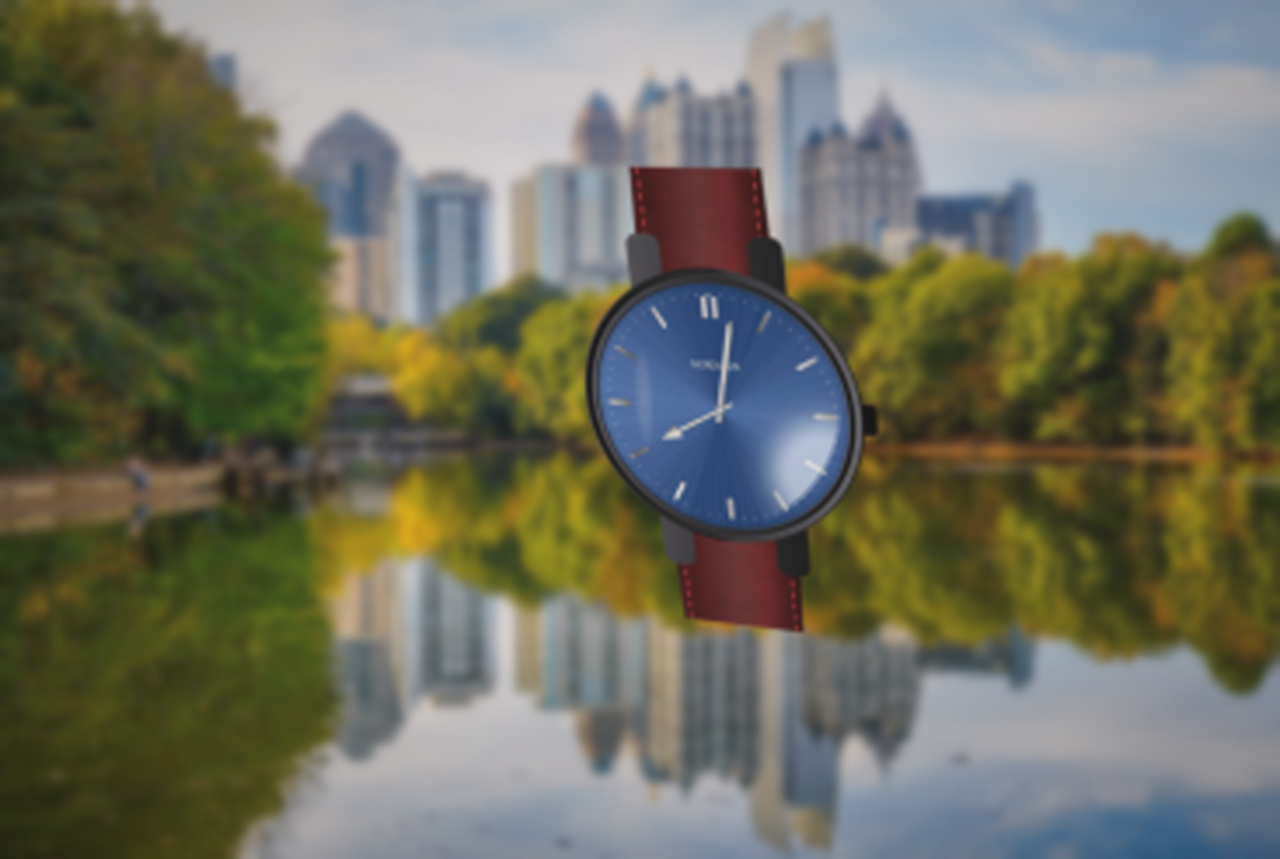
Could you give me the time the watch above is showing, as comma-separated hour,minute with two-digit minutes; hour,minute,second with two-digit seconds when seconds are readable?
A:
8,02
